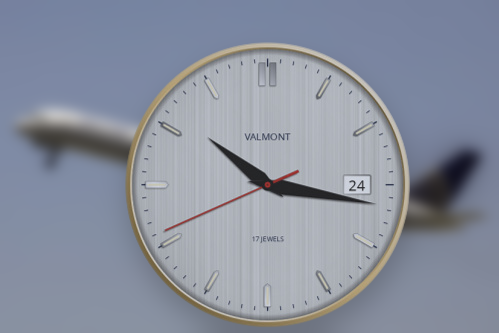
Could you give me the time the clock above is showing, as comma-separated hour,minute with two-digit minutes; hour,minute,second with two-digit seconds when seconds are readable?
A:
10,16,41
